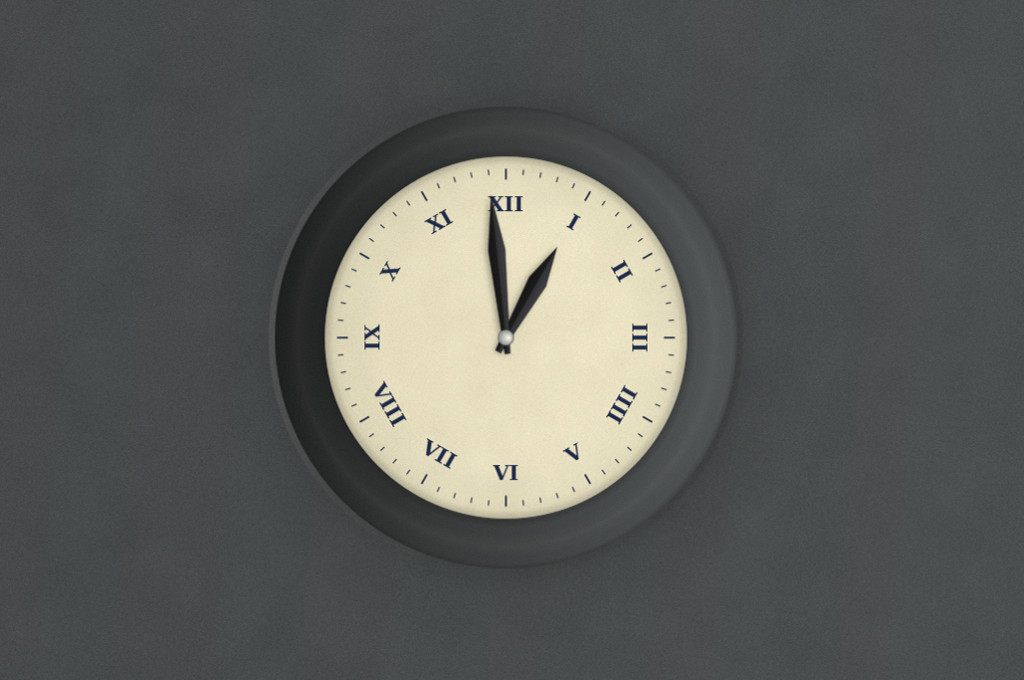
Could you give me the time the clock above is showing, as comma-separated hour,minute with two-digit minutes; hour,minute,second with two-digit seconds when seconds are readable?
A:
12,59
